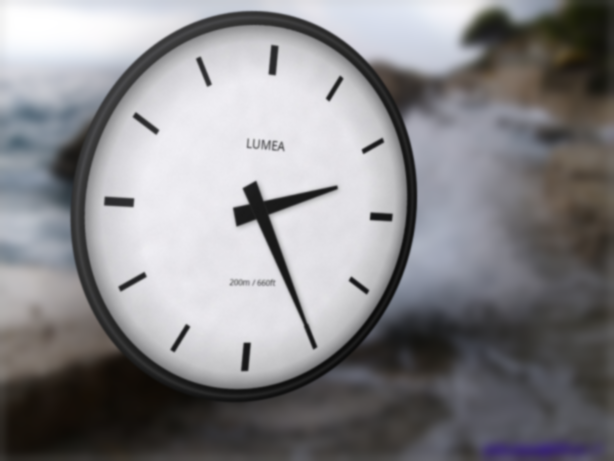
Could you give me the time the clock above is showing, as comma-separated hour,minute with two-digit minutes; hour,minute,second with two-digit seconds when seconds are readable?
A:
2,25
